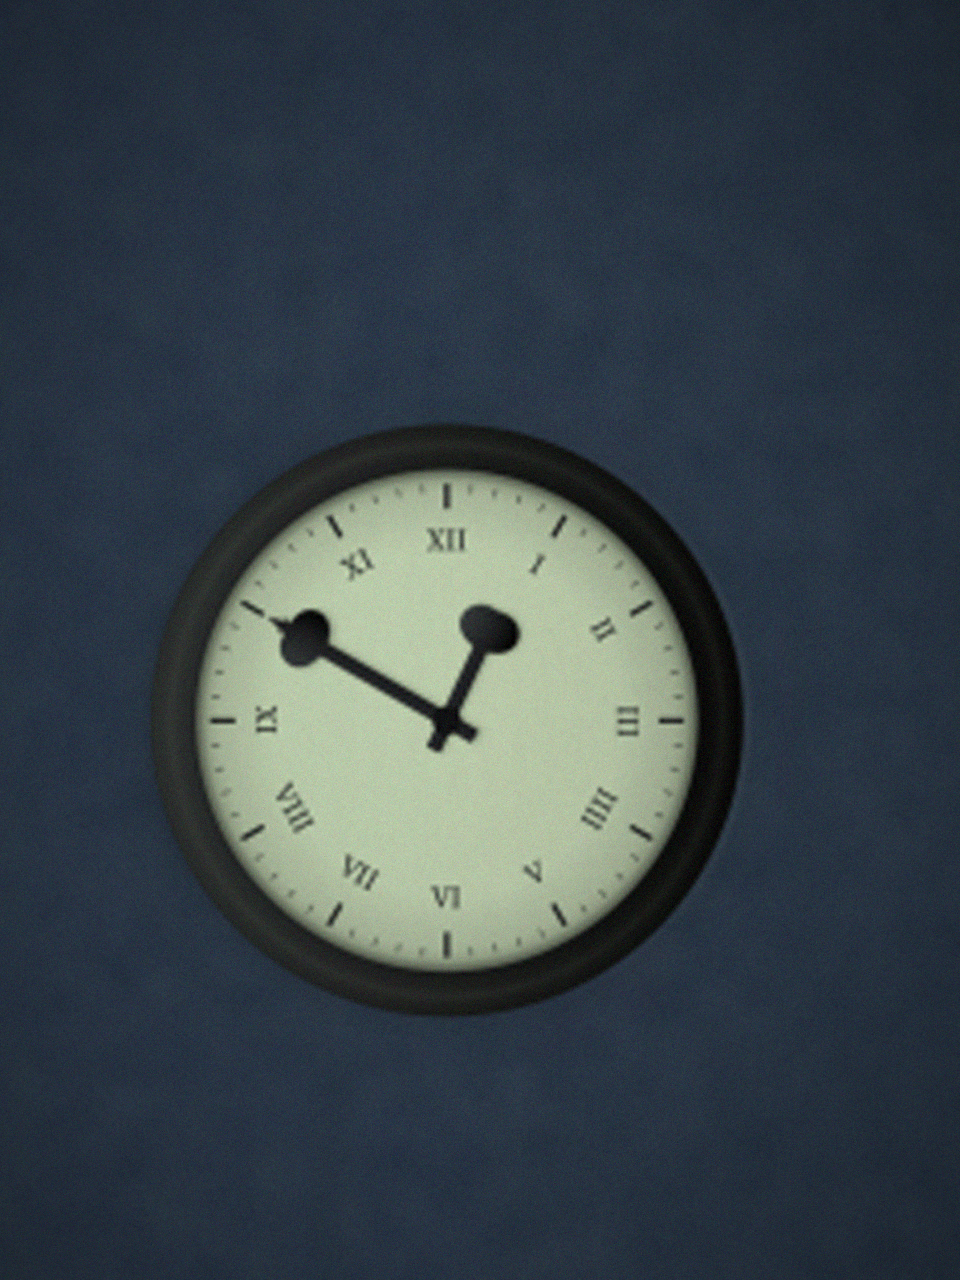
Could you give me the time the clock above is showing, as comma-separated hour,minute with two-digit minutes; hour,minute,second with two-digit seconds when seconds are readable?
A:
12,50
